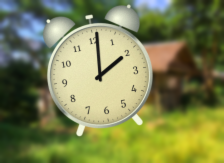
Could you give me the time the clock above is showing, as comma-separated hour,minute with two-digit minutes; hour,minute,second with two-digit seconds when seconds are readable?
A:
2,01
